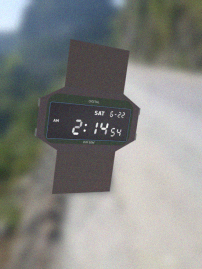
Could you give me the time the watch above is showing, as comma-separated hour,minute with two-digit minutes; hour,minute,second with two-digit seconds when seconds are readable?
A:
2,14,54
